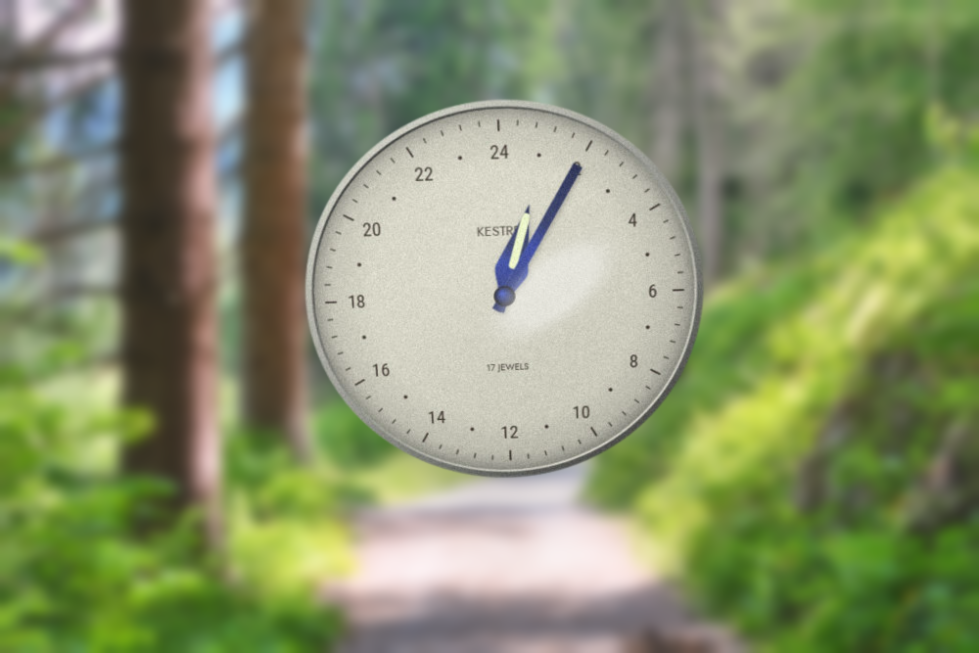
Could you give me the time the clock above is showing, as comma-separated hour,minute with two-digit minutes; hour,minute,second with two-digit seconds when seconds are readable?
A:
1,05
